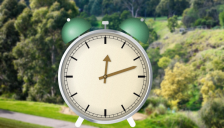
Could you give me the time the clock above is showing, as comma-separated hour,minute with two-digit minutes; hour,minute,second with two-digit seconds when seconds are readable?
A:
12,12
